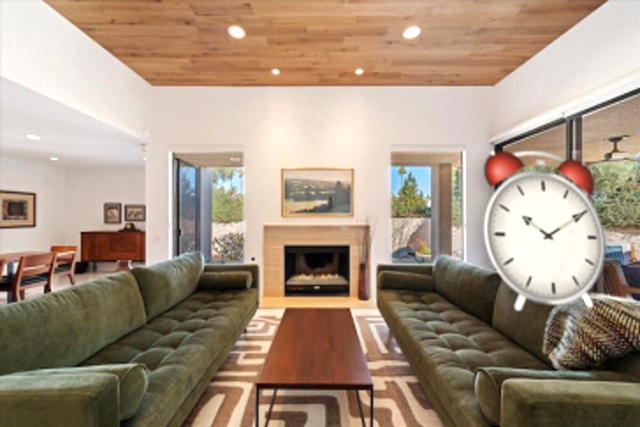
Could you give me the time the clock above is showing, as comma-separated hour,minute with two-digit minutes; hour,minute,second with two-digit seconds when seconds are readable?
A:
10,10
